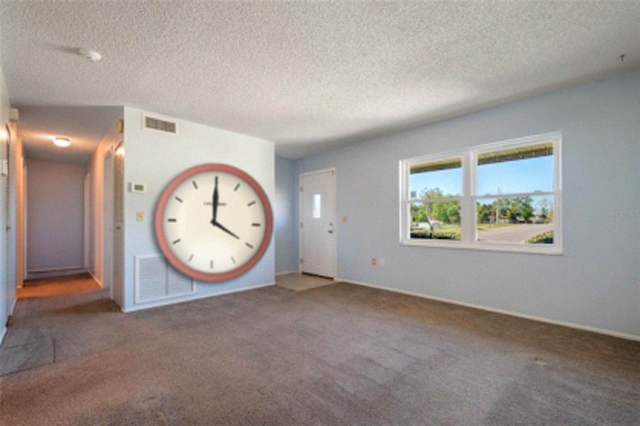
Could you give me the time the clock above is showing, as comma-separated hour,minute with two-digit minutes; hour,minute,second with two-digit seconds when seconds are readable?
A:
4,00
